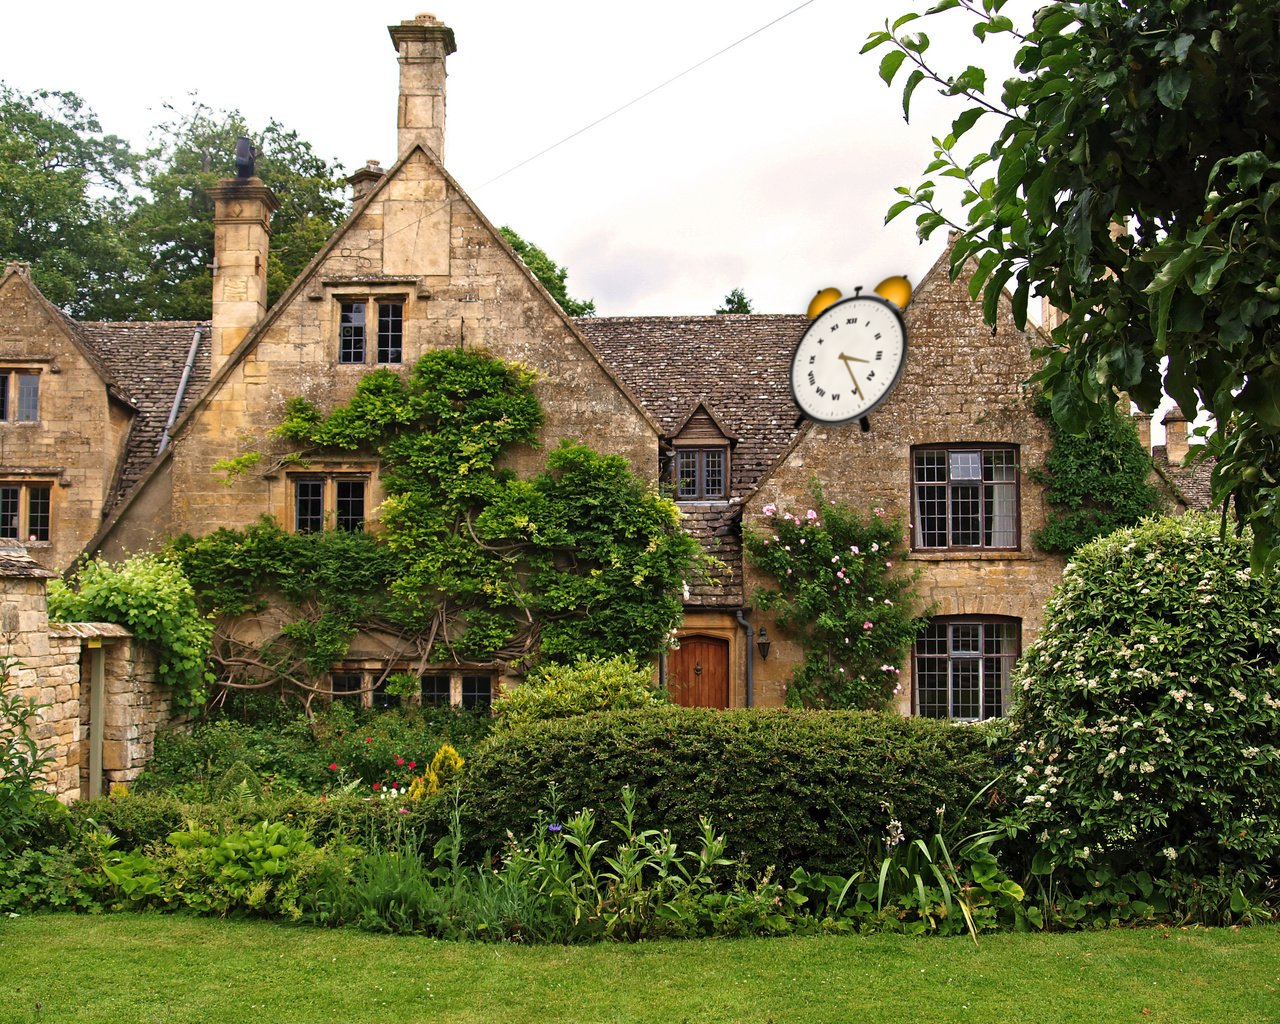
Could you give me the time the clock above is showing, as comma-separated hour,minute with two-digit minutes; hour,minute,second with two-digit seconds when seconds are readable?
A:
3,24
